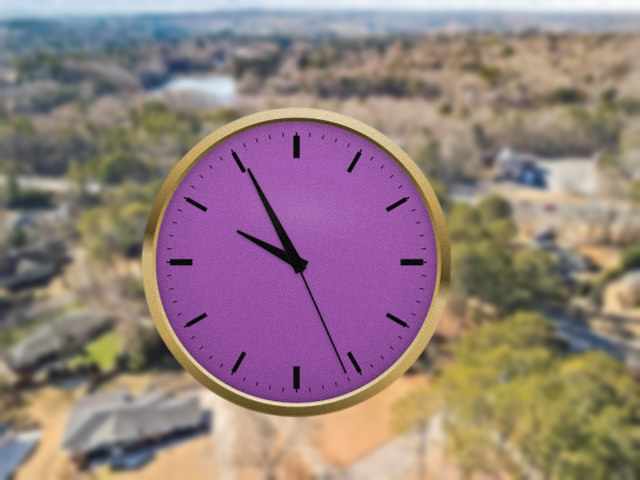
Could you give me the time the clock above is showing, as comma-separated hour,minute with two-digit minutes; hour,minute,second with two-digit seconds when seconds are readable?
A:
9,55,26
